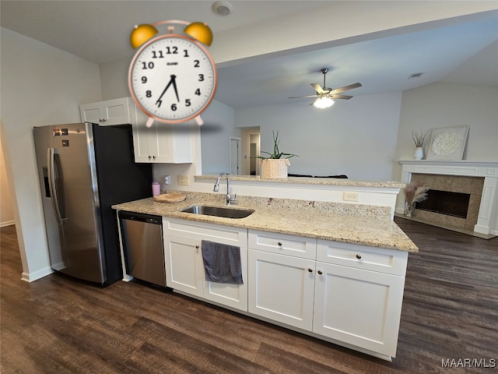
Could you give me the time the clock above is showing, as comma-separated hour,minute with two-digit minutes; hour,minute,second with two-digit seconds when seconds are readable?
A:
5,36
